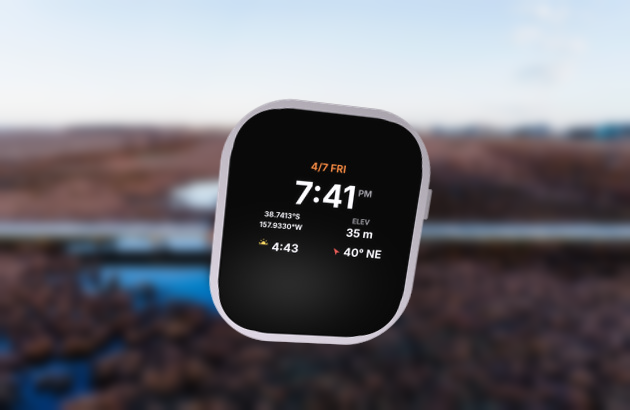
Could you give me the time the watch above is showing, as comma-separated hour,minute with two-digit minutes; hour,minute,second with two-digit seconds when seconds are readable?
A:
7,41
